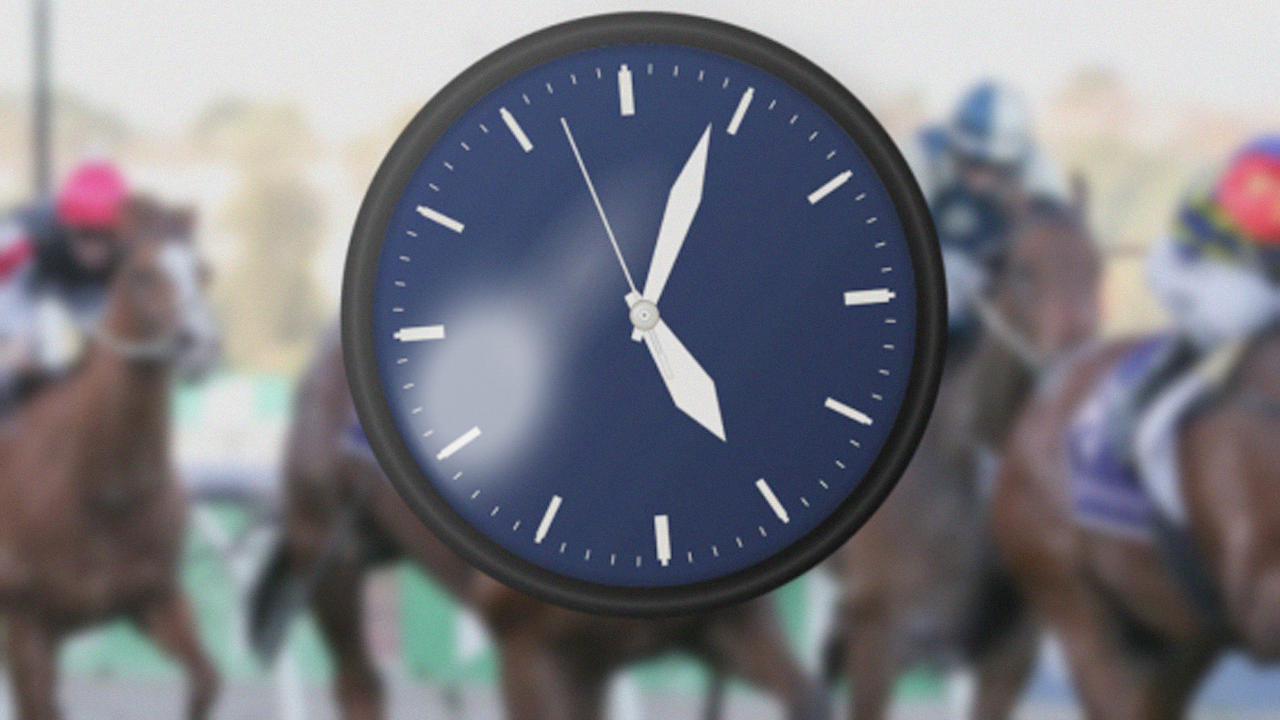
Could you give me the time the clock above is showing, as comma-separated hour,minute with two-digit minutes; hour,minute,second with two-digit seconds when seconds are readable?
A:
5,03,57
